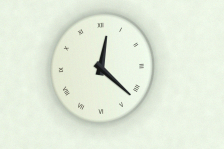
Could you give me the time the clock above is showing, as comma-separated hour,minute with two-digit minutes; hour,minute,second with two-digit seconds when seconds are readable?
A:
12,22
